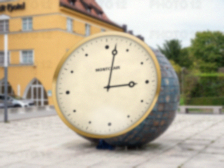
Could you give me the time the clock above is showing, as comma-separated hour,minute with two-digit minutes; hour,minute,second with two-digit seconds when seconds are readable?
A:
3,02
